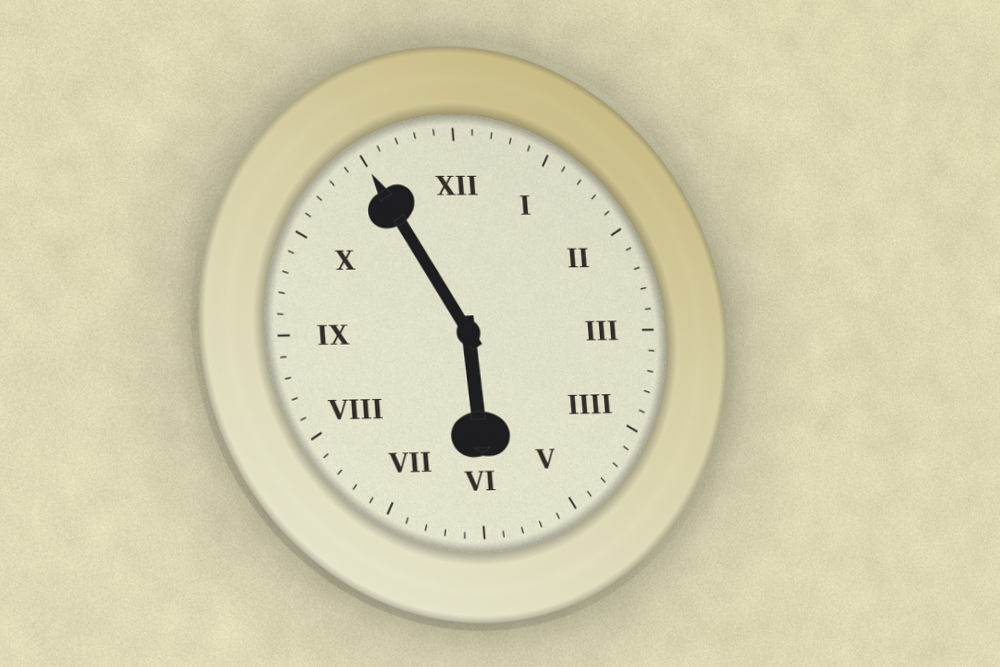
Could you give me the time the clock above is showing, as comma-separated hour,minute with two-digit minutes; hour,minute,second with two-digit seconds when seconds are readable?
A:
5,55
